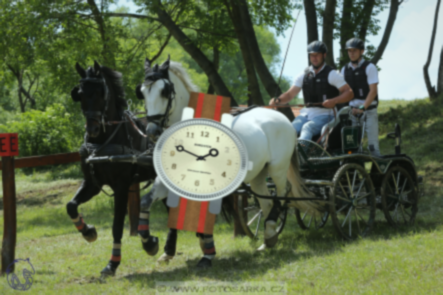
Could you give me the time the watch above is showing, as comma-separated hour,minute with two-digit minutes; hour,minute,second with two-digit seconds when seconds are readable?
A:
1,48
